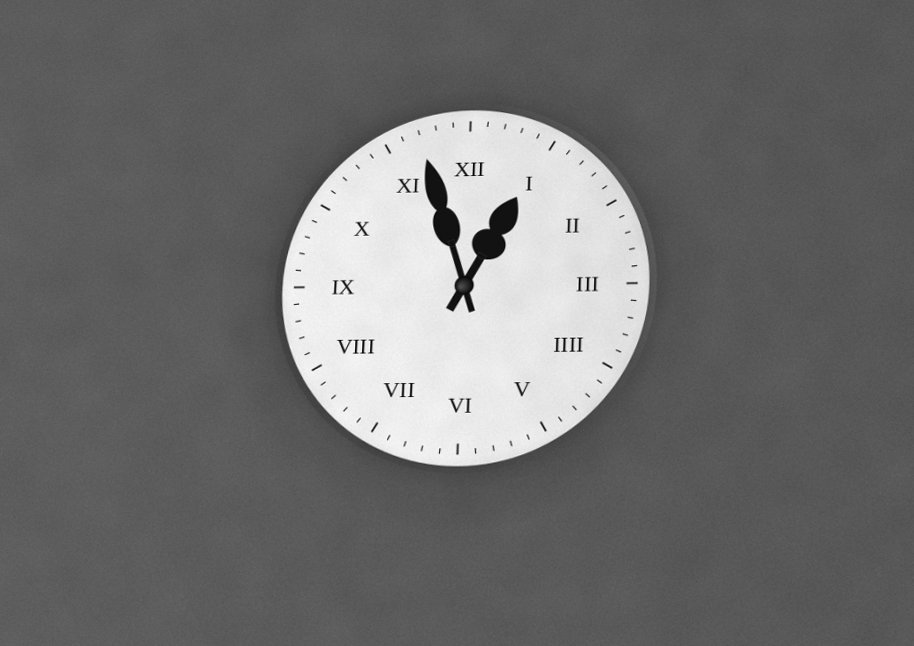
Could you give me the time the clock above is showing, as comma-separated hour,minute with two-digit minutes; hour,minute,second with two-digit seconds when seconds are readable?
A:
12,57
